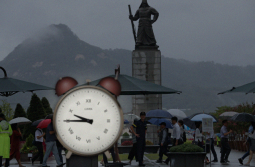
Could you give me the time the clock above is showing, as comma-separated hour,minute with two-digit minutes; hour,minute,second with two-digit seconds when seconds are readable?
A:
9,45
